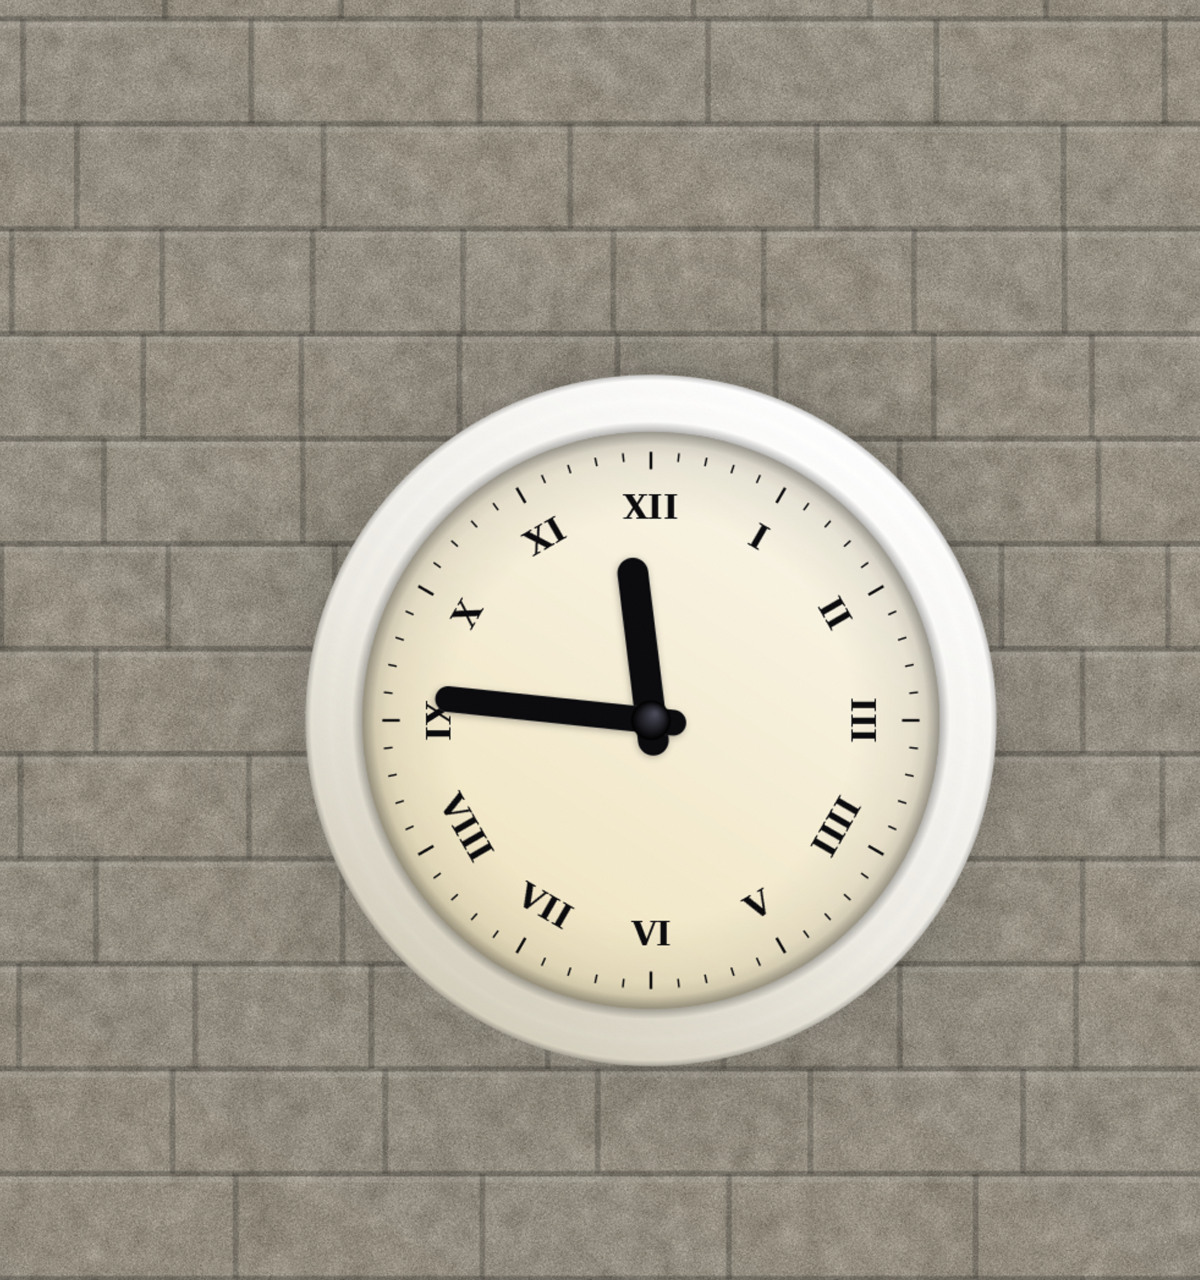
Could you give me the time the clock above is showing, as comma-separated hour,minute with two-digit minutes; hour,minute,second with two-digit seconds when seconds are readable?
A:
11,46
